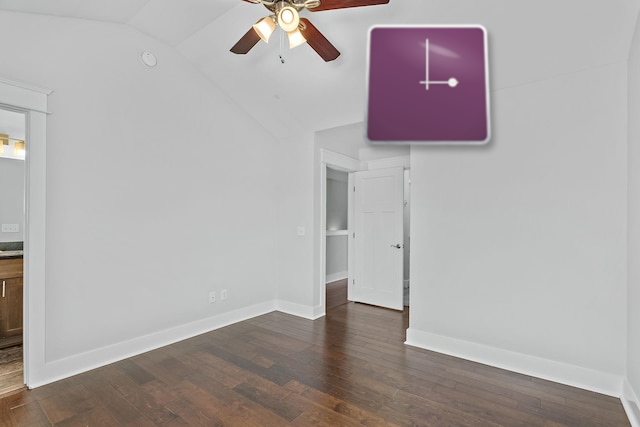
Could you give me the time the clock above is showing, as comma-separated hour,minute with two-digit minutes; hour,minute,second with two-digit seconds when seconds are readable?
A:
3,00
